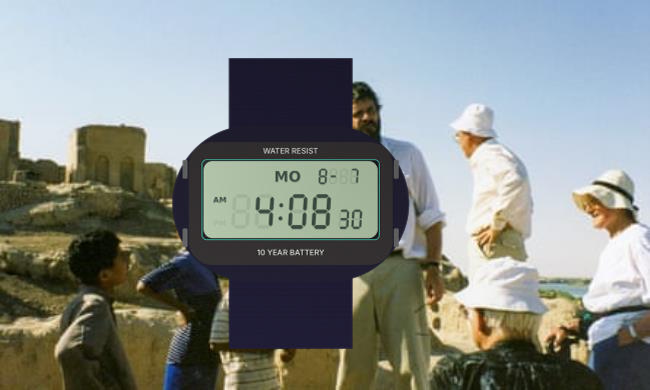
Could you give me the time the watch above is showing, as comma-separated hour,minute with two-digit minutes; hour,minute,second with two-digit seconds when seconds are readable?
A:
4,08,30
